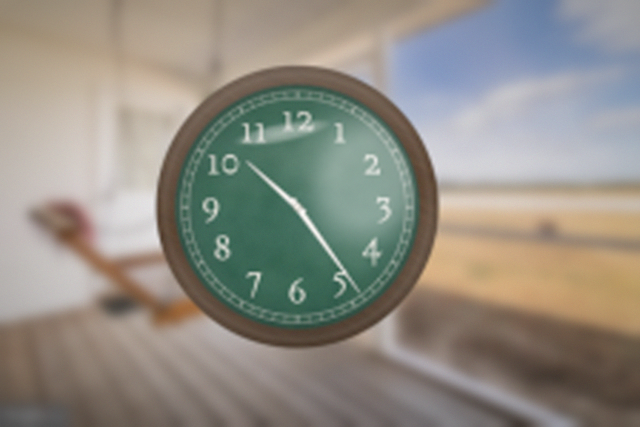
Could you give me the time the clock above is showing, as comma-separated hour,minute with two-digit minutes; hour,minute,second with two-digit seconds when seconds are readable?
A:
10,24
